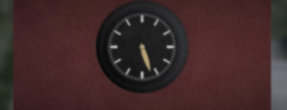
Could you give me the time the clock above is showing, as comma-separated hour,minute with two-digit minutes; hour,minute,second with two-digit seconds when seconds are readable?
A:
5,27
